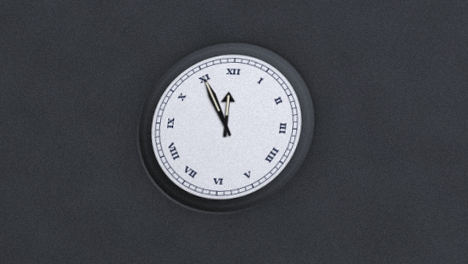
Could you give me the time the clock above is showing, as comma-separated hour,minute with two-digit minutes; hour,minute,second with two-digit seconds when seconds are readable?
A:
11,55
